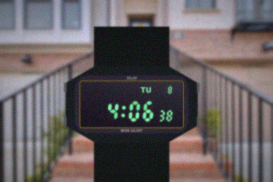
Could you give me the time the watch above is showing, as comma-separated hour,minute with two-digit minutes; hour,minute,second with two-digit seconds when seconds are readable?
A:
4,06,38
